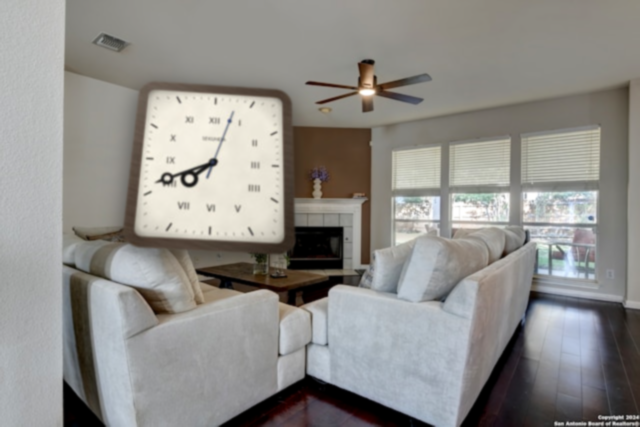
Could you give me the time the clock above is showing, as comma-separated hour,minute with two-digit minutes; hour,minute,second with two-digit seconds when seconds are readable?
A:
7,41,03
